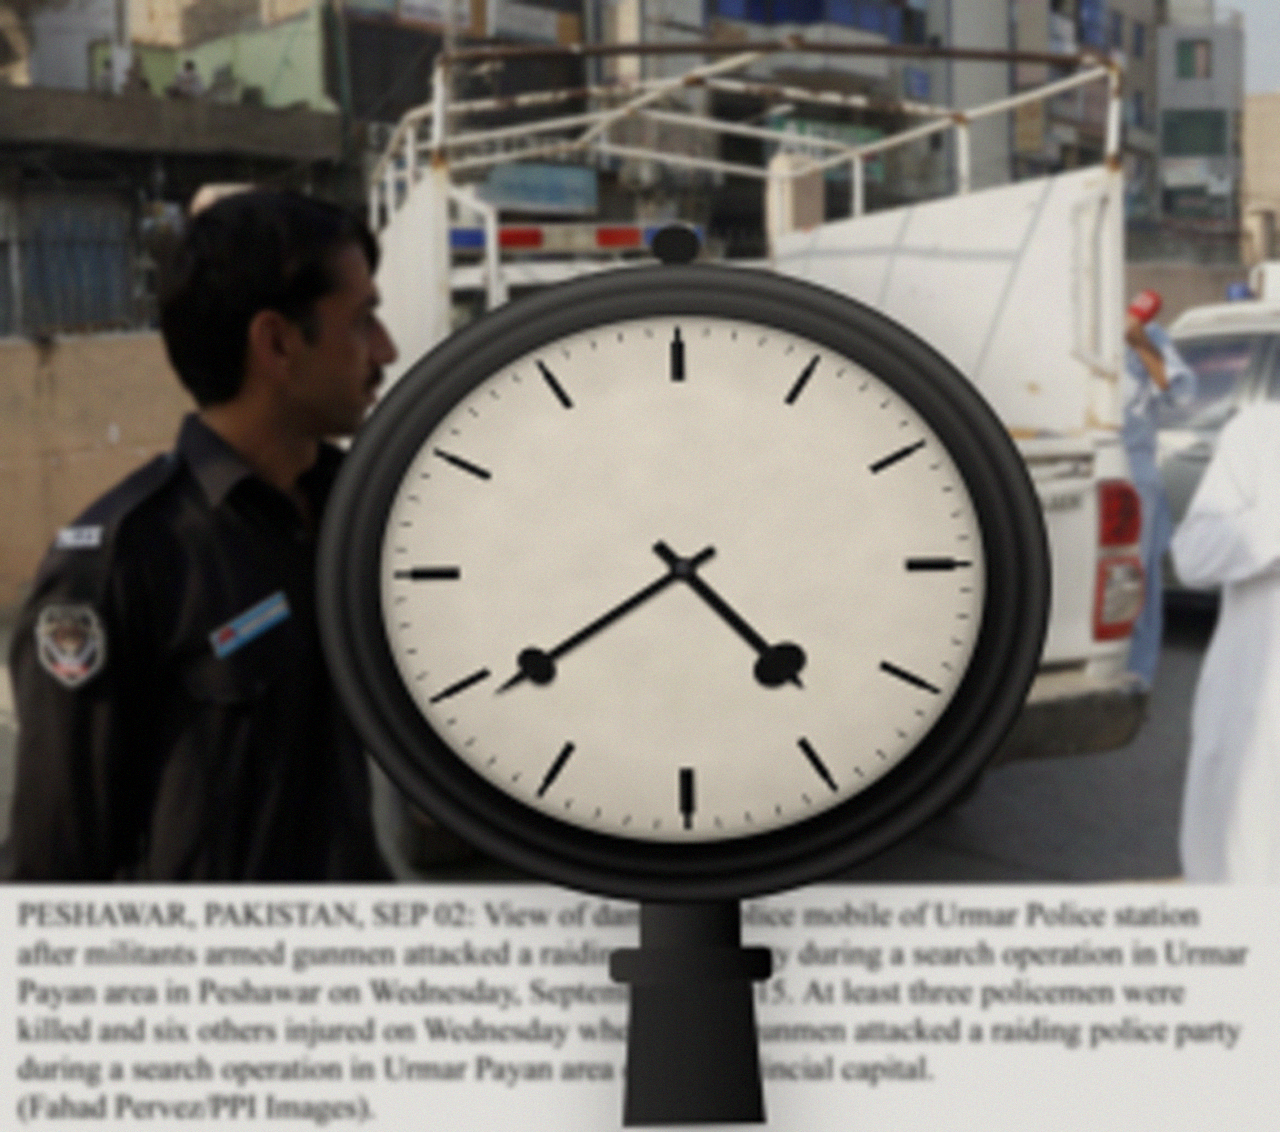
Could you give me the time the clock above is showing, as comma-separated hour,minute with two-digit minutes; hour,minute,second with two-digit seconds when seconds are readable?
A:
4,39
